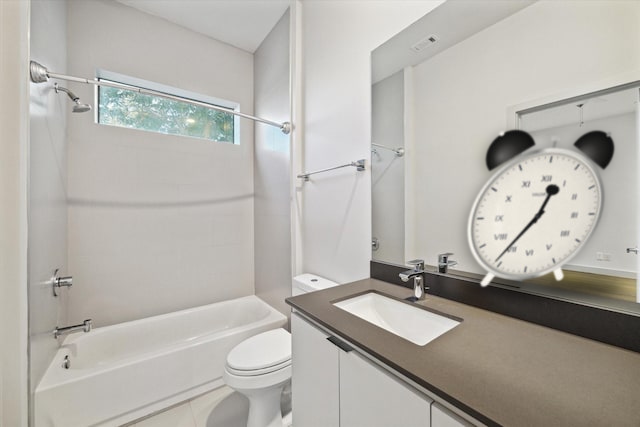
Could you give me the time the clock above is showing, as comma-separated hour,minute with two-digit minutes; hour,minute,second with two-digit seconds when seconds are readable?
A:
12,36
